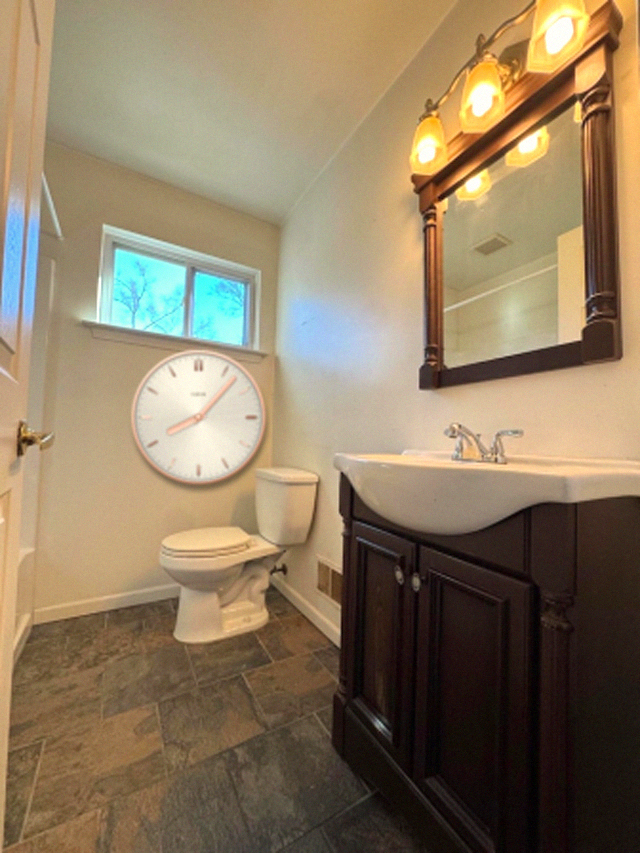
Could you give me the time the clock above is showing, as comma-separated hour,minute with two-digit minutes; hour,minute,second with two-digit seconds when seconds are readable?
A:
8,07
